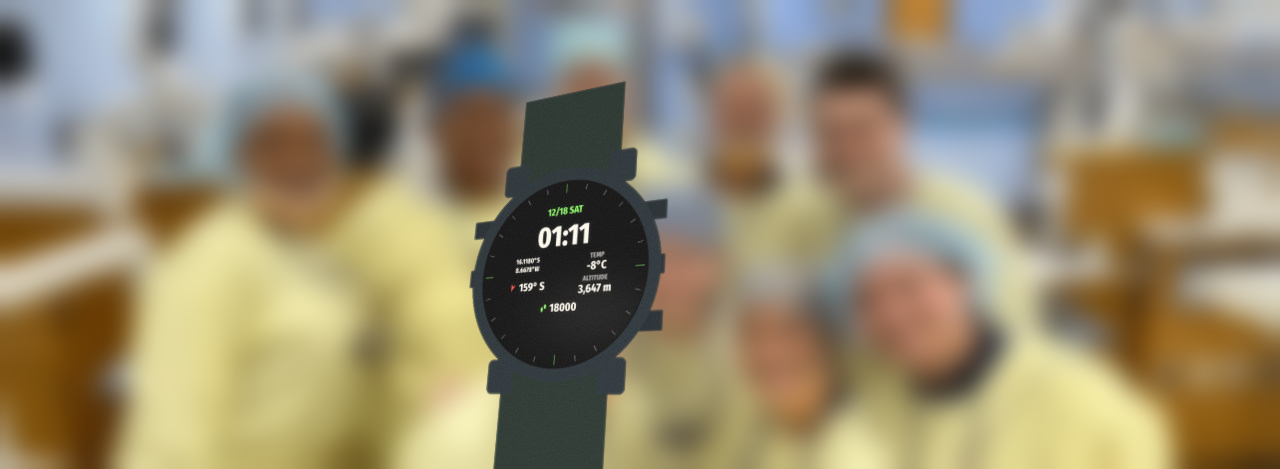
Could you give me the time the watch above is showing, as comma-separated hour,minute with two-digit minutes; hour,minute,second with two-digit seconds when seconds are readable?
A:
1,11
